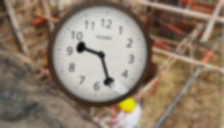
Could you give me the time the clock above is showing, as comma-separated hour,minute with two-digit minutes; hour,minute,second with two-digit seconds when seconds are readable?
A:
9,26
